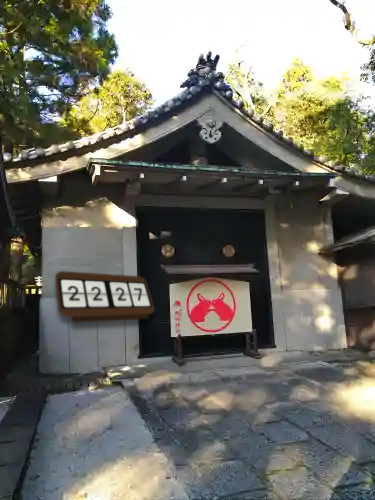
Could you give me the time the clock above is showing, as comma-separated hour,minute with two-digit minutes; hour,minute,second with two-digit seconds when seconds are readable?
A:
22,27
